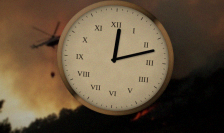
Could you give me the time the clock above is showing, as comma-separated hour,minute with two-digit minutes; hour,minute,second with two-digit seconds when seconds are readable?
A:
12,12
